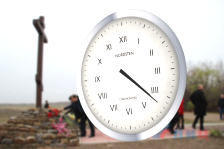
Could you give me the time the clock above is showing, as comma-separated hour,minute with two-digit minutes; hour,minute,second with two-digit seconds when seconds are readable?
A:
4,22
